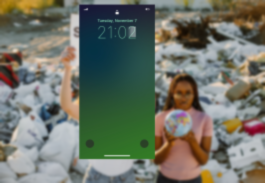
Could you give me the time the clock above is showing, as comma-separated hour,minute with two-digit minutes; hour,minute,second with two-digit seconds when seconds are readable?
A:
21,02
